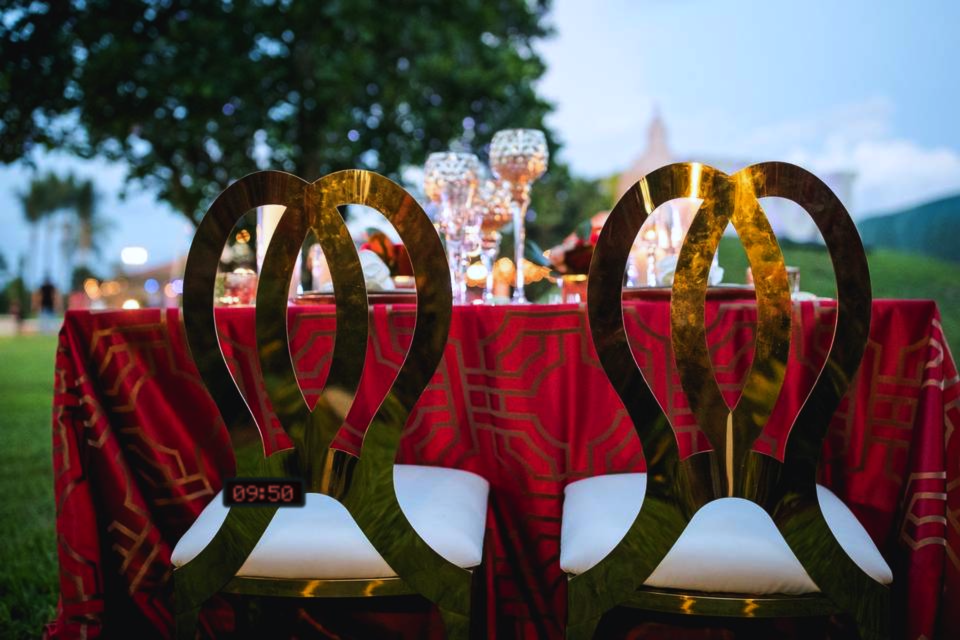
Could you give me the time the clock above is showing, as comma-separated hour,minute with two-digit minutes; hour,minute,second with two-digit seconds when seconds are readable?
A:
9,50
